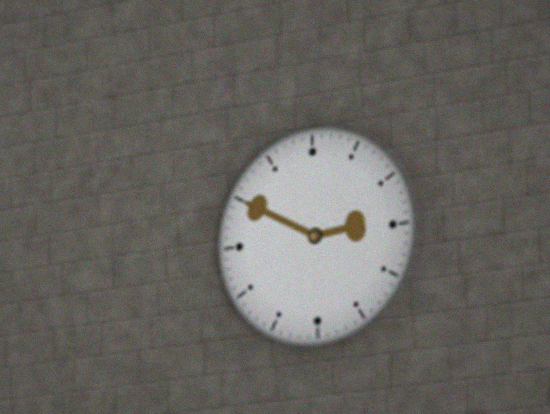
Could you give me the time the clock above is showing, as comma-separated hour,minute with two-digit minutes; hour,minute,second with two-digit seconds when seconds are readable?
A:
2,50
